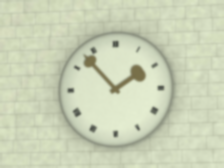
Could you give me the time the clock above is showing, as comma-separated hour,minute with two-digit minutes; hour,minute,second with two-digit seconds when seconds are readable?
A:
1,53
